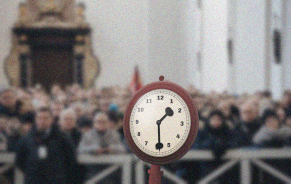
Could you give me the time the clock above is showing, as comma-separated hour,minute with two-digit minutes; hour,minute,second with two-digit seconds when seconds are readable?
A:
1,29
